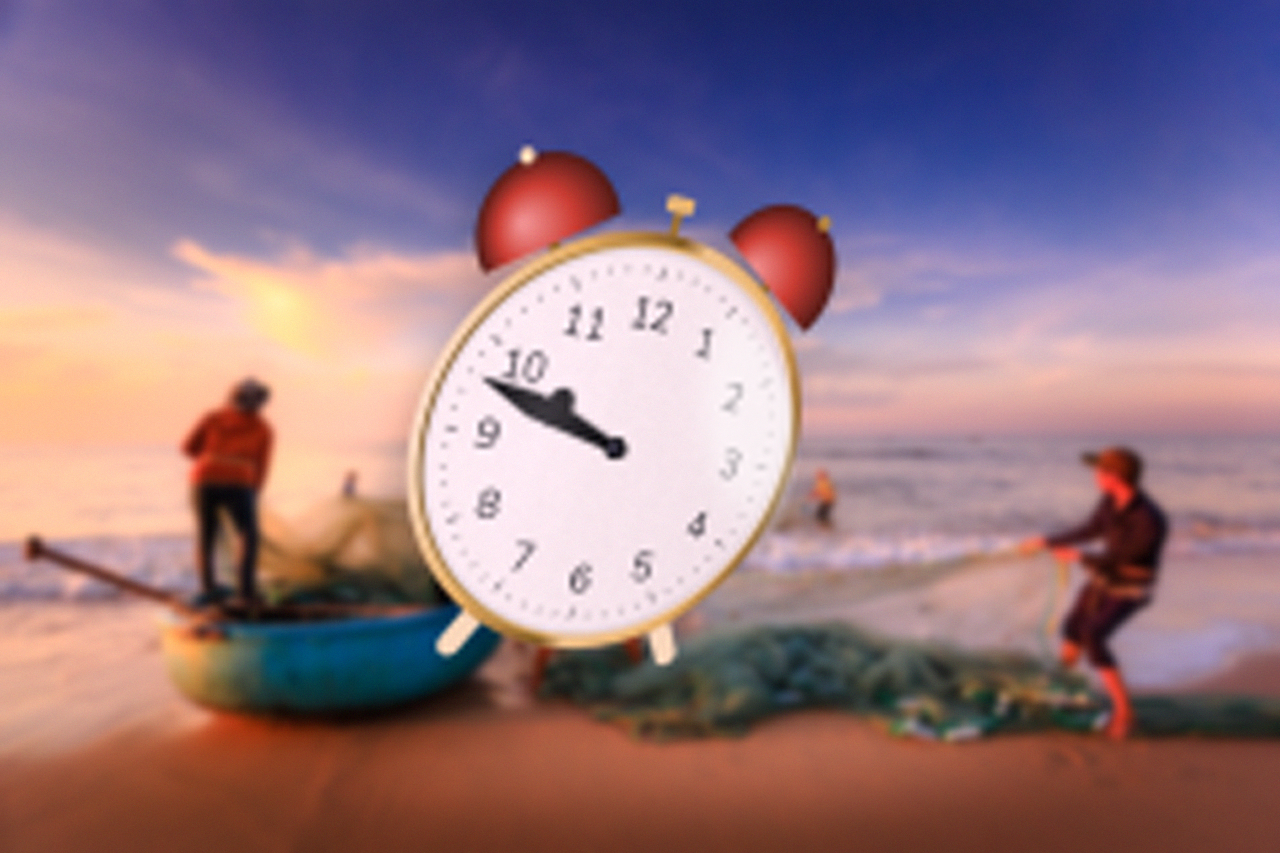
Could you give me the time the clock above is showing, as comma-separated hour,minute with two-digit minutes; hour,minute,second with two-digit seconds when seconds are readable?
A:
9,48
